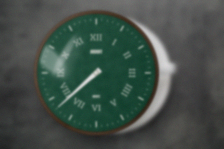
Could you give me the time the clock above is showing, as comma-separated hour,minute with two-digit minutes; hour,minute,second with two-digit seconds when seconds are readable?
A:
7,38
